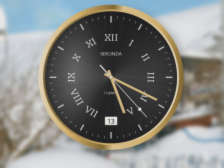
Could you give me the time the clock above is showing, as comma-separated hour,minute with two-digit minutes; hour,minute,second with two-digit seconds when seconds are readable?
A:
5,19,23
